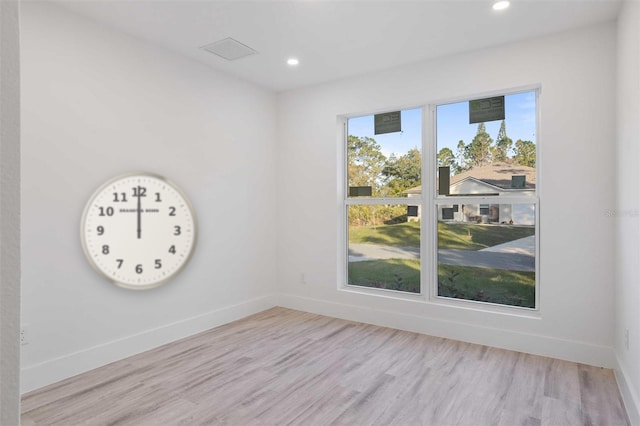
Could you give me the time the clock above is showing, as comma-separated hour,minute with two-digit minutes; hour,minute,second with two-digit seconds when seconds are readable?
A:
12,00
